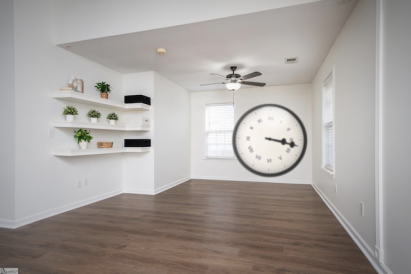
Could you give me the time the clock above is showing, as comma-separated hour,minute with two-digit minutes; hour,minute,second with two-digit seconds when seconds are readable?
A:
3,17
